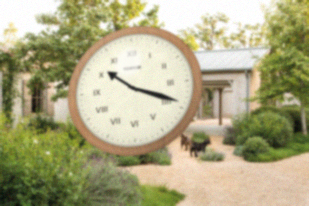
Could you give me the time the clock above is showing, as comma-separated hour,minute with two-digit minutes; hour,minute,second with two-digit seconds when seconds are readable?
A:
10,19
